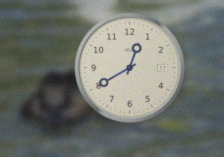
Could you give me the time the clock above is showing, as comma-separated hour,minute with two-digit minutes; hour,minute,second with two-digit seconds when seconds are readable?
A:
12,40
